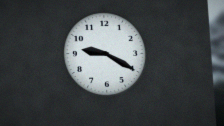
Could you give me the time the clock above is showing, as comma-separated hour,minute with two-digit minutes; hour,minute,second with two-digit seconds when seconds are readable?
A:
9,20
